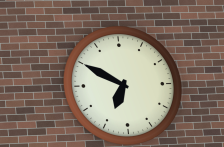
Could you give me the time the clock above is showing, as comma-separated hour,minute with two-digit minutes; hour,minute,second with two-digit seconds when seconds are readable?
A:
6,50
